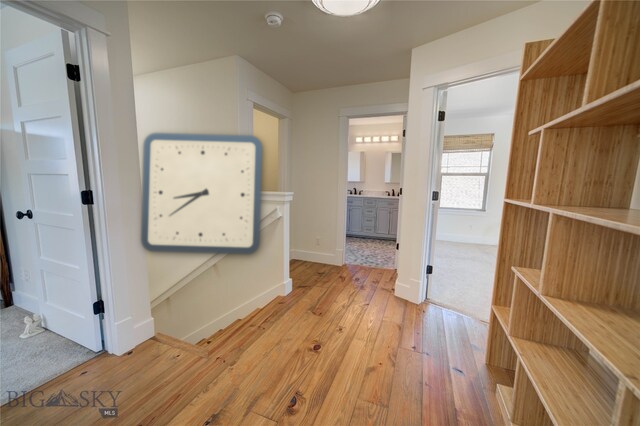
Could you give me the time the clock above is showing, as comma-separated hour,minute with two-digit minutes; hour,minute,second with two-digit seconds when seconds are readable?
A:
8,39
